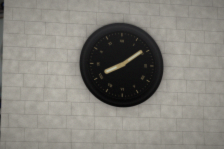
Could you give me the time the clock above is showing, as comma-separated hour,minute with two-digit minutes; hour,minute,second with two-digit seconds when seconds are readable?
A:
8,09
